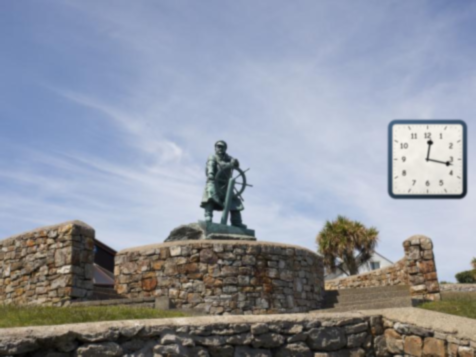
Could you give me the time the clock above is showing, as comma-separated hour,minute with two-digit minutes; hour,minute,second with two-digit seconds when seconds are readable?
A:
12,17
